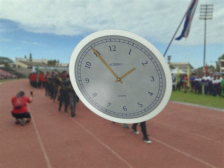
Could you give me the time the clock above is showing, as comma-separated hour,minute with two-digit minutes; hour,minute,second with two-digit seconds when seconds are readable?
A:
1,55
